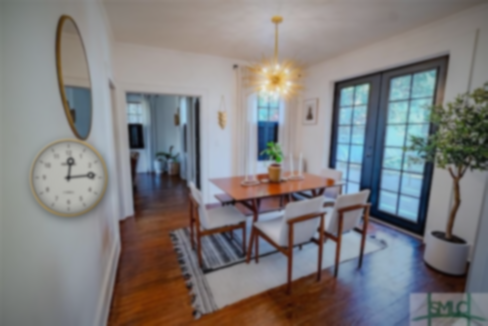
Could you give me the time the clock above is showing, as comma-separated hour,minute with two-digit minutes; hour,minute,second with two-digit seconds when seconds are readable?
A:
12,14
